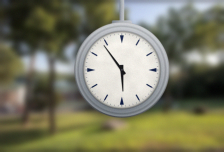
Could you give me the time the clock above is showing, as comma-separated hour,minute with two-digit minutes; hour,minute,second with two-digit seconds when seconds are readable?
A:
5,54
